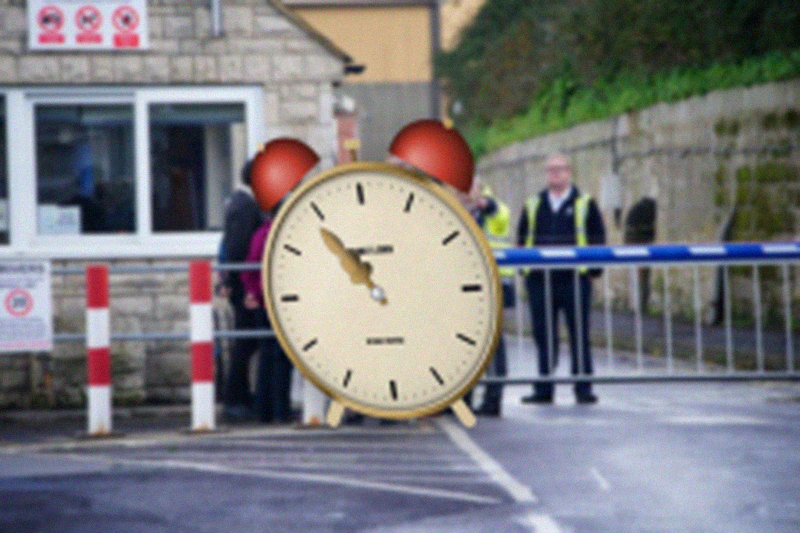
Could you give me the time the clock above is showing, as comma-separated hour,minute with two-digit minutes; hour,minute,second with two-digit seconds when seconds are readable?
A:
10,54
